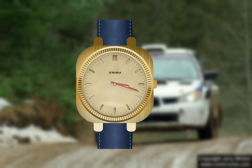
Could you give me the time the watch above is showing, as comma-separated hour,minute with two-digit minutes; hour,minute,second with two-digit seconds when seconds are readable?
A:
3,18
